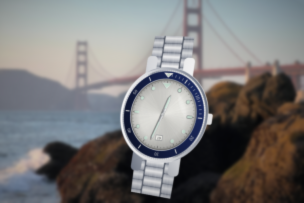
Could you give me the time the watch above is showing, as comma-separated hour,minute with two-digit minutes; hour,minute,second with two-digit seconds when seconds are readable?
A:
12,33
